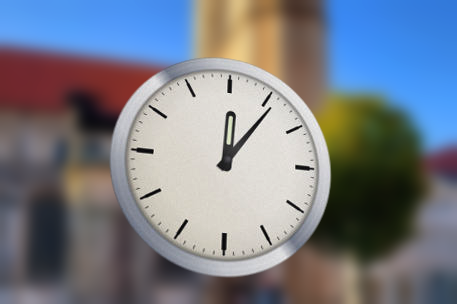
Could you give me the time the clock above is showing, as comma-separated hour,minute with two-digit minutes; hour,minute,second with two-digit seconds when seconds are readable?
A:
12,06
